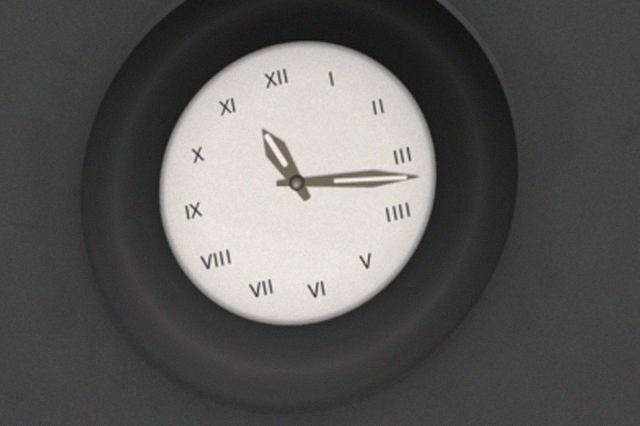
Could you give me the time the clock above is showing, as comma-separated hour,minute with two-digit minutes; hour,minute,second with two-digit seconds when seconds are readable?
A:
11,17
